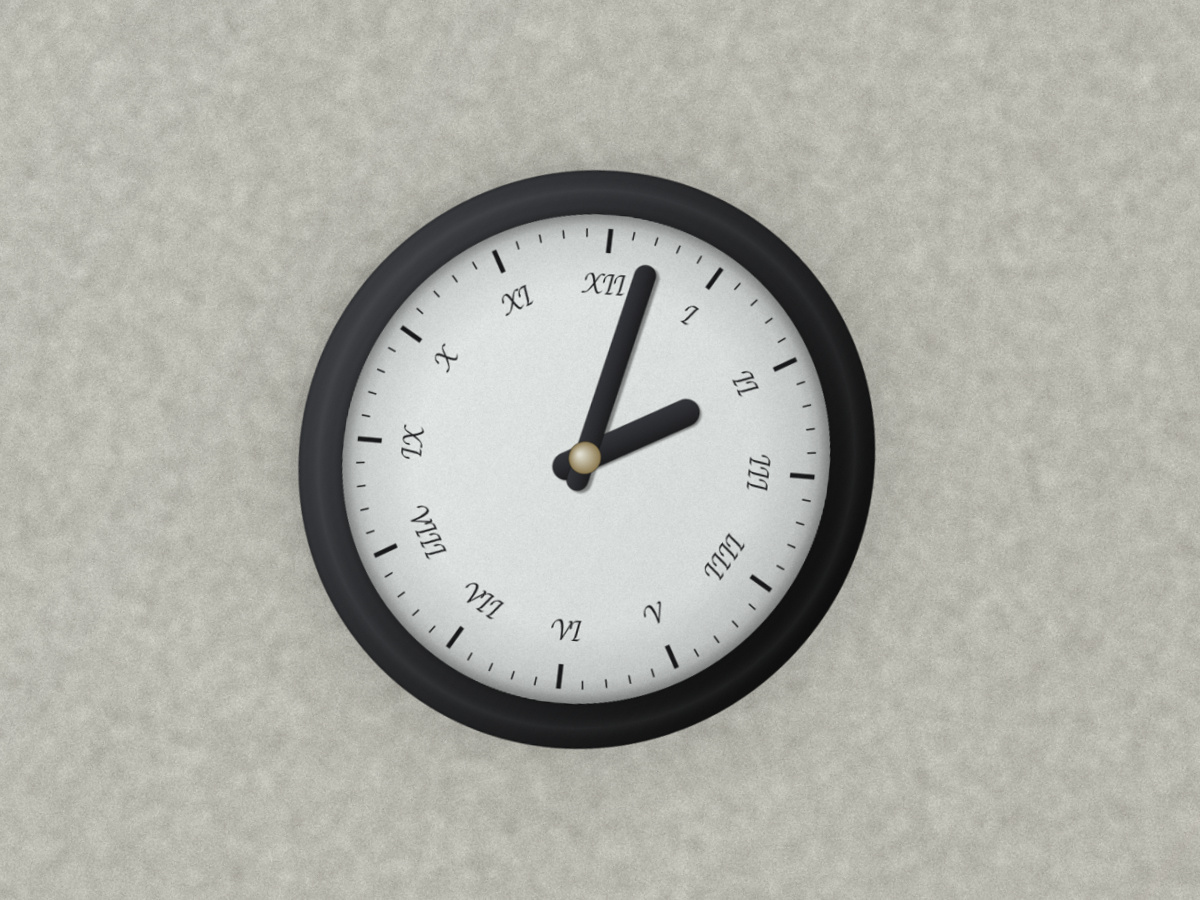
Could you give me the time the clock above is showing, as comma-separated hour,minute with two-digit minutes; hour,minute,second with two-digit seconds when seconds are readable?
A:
2,02
